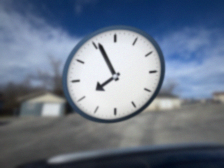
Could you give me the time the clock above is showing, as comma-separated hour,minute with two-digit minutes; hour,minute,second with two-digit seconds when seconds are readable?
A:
7,56
